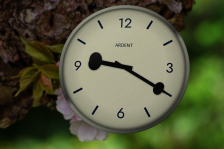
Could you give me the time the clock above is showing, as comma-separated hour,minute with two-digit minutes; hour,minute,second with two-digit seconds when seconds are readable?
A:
9,20
